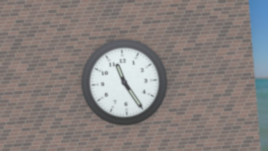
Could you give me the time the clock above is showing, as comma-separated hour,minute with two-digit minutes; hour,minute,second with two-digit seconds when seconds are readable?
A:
11,25
